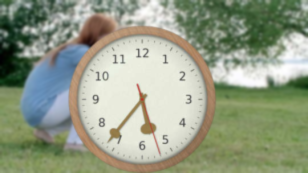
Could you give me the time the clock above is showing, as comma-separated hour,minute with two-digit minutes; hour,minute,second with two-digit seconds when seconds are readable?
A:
5,36,27
